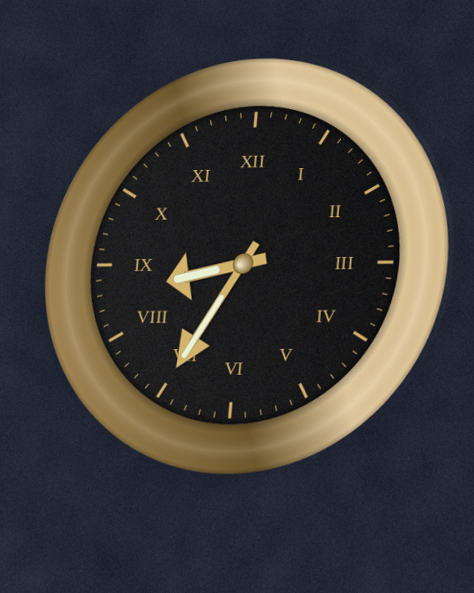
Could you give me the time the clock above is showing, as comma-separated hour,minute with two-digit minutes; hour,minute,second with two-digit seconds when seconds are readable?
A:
8,35
